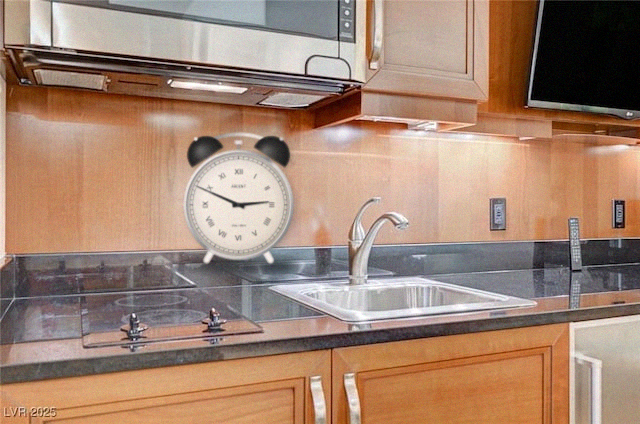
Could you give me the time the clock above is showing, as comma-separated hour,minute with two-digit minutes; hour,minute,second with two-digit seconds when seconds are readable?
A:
2,49
